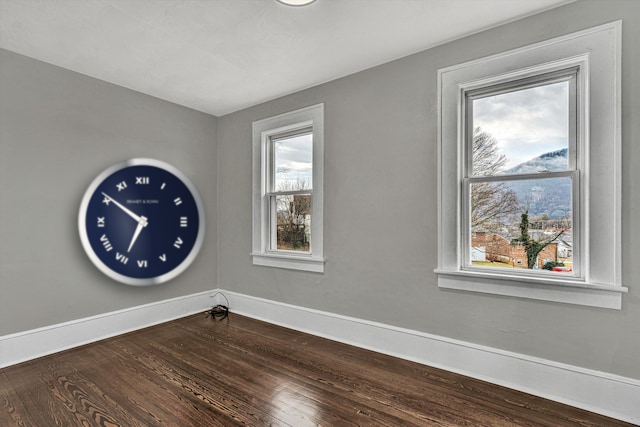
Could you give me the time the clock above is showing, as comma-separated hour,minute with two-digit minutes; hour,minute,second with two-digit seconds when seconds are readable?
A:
6,51
